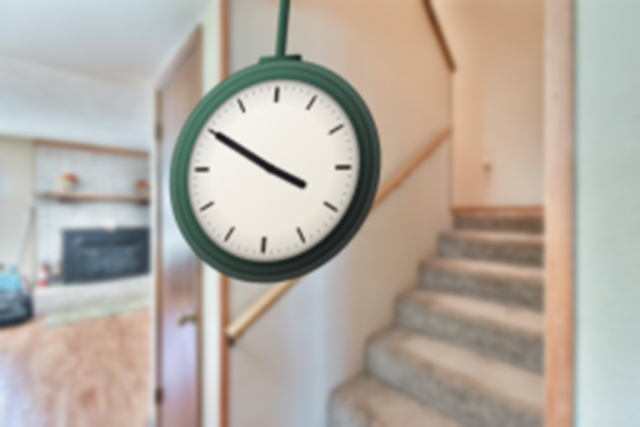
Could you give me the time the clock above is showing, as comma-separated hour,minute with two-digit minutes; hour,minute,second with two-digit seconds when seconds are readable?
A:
3,50
